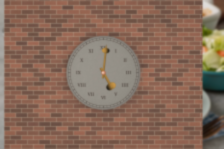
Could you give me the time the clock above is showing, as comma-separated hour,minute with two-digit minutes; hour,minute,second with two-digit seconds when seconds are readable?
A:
5,01
